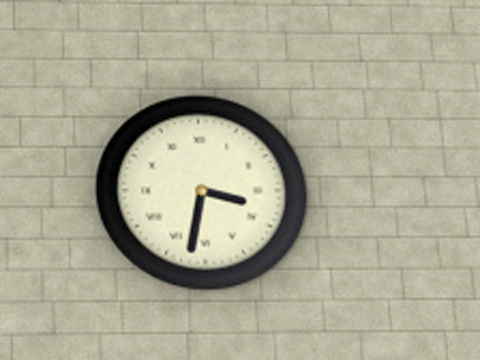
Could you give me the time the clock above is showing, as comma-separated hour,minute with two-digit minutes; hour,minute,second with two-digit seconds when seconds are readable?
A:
3,32
